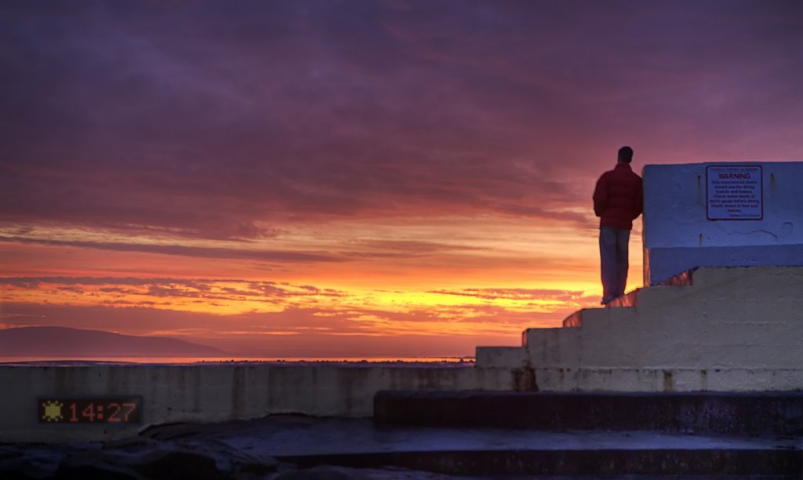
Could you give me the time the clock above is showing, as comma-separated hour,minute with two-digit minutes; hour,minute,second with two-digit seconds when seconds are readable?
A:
14,27
